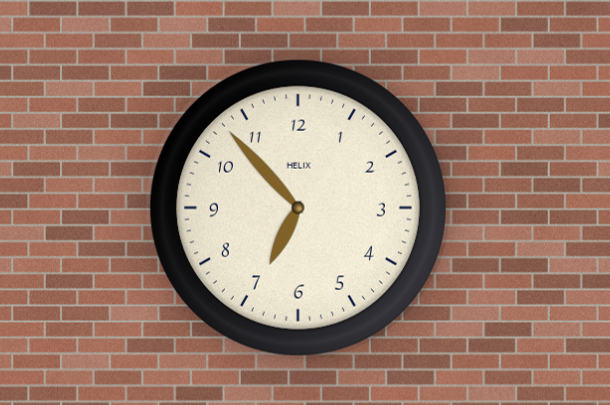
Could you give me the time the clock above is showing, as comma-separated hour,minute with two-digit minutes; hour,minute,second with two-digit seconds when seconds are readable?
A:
6,53
